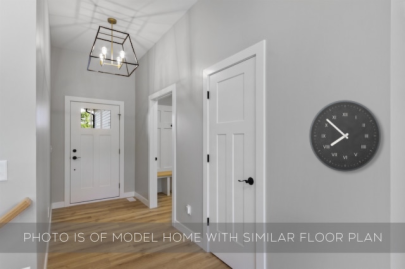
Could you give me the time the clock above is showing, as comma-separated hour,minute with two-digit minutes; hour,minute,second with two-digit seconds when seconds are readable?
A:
7,52
